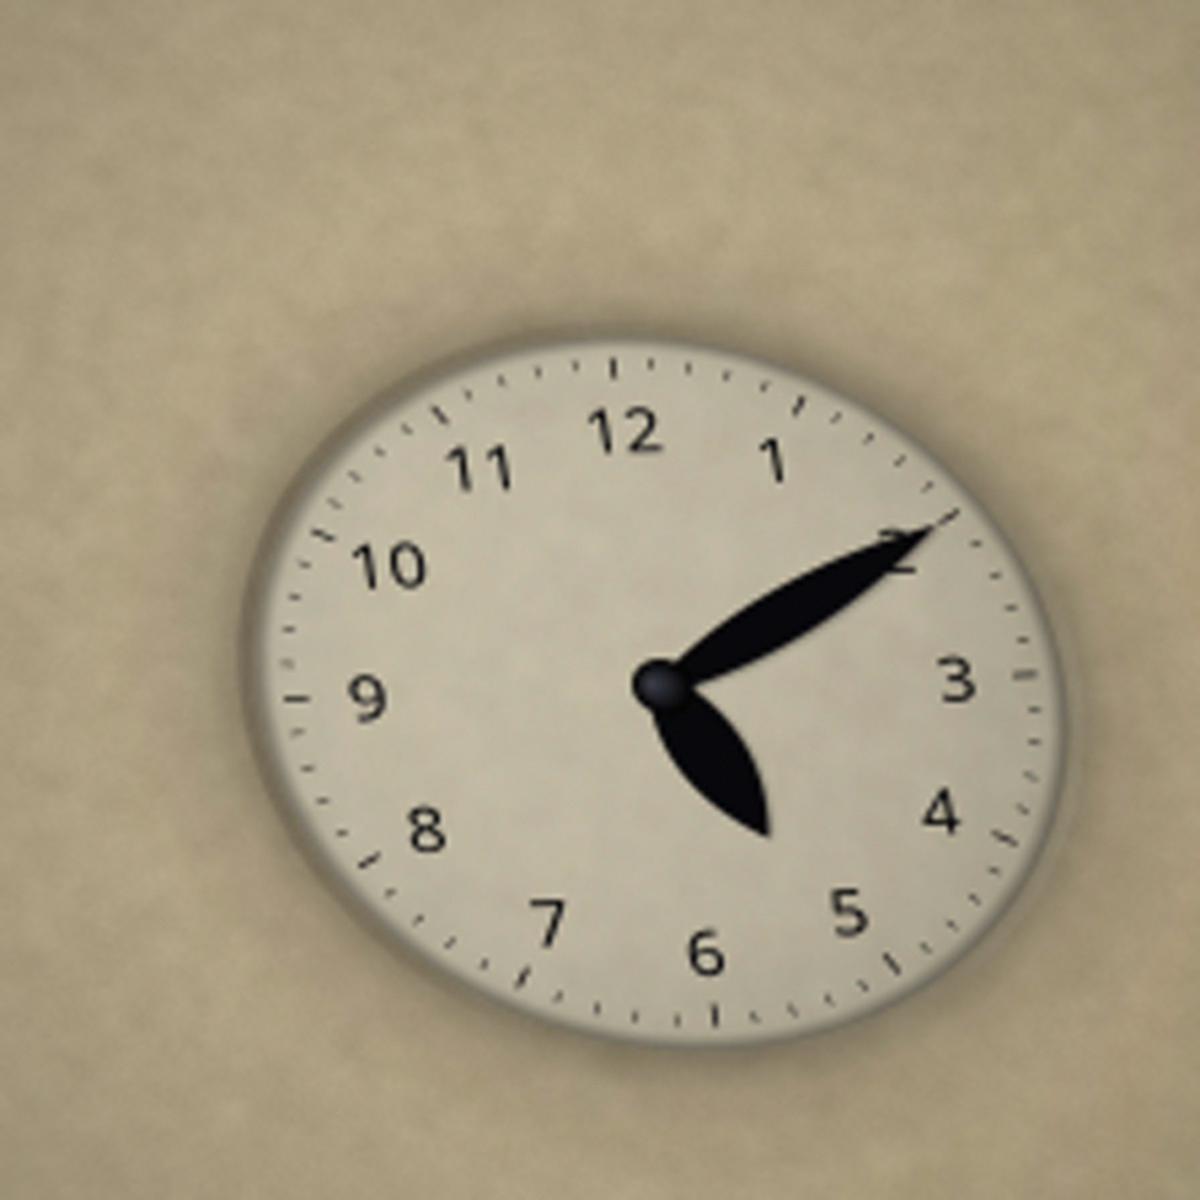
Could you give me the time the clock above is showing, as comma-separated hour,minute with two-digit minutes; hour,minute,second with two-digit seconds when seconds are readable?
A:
5,10
